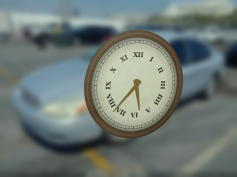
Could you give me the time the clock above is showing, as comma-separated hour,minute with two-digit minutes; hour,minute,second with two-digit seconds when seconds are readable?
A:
5,37
